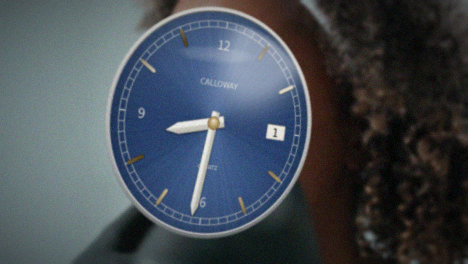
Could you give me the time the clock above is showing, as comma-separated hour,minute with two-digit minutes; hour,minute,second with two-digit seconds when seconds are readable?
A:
8,31
